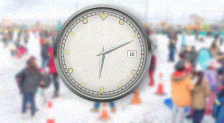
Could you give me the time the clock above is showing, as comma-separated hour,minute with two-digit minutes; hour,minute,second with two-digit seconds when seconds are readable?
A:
6,11
